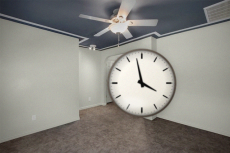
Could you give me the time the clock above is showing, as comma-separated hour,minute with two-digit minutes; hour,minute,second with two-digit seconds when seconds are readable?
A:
3,58
